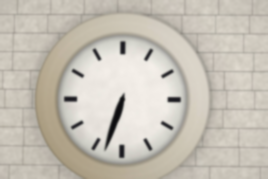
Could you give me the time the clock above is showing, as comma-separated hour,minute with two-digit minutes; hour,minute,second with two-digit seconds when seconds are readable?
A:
6,33
